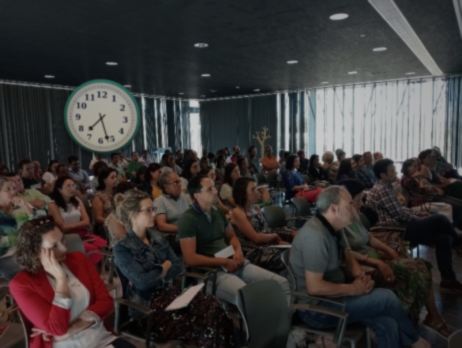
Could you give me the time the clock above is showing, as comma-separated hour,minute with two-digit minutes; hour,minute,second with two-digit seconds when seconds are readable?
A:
7,27
